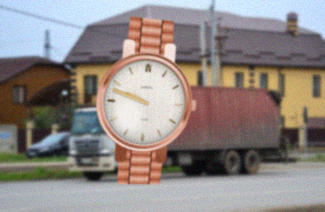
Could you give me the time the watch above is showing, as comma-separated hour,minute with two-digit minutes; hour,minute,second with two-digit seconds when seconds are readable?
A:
9,48
